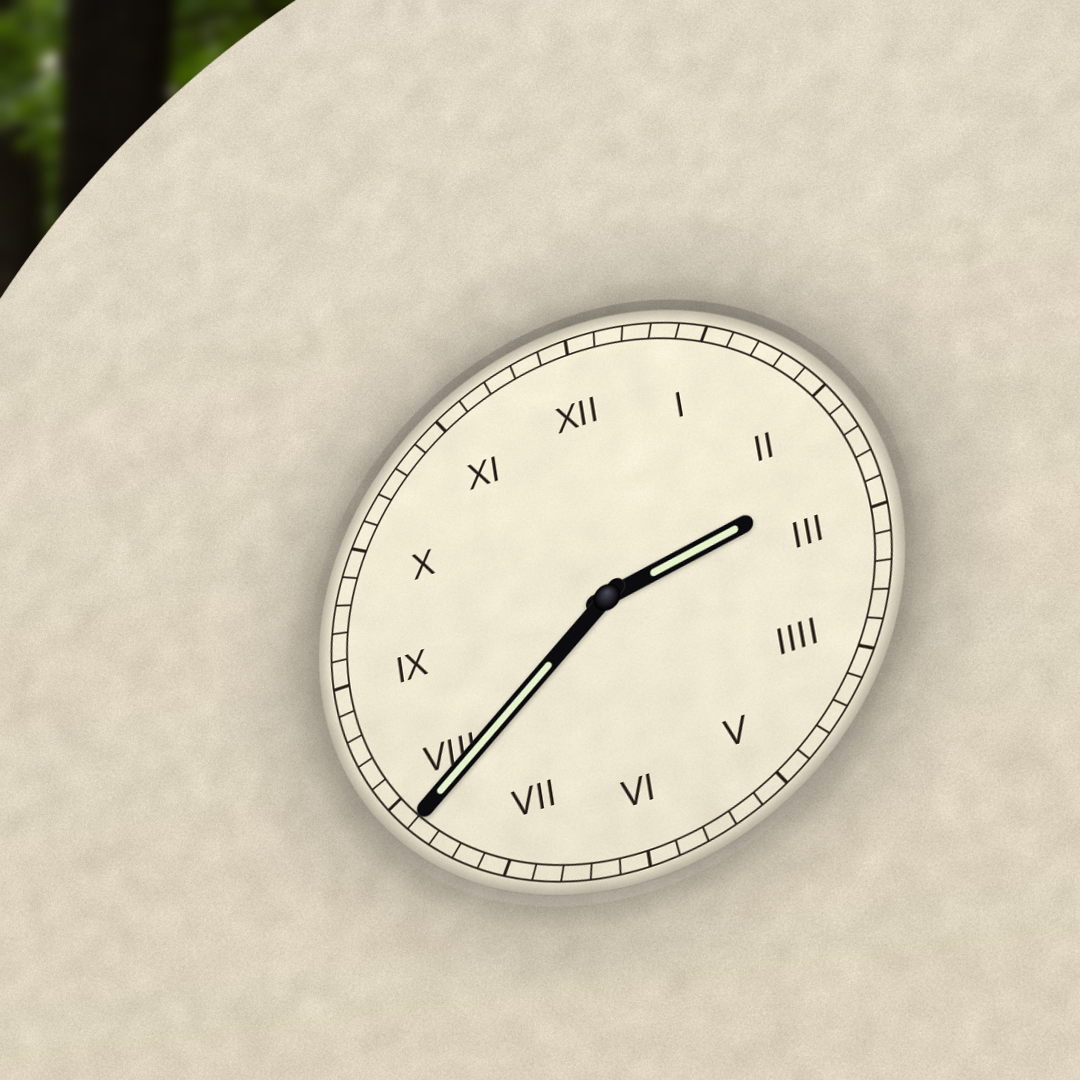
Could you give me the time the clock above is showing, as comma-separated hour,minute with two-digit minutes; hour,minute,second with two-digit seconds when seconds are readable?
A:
2,39
